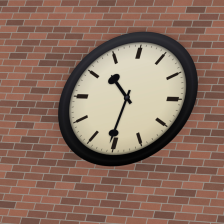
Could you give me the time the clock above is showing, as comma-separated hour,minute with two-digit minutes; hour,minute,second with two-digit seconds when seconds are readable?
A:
10,31
